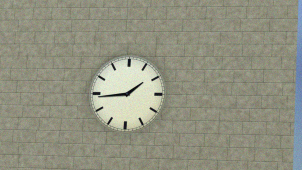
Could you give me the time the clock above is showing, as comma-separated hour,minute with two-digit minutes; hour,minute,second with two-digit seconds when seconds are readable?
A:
1,44
